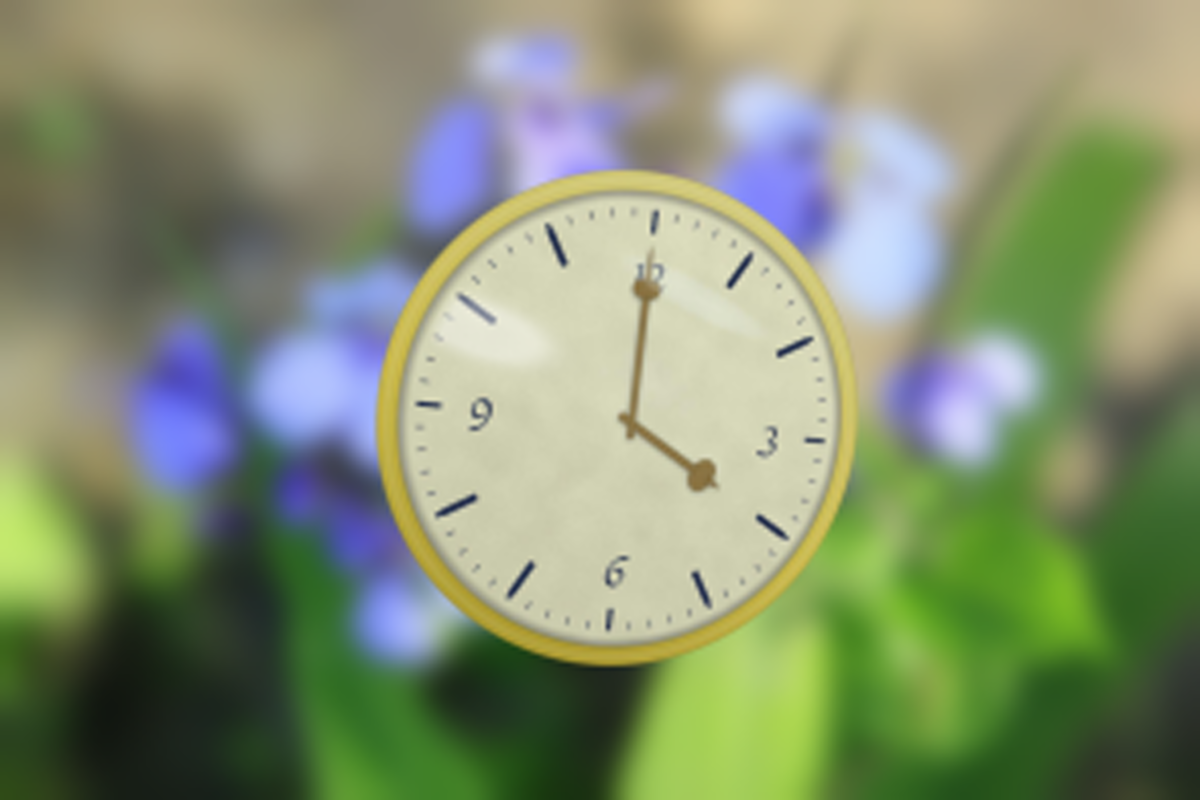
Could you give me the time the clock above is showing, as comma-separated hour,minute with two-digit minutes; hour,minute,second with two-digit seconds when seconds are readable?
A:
4,00
